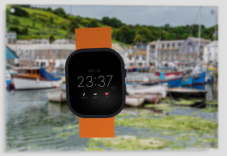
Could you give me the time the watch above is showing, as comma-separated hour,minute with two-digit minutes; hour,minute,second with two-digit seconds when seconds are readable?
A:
23,37
